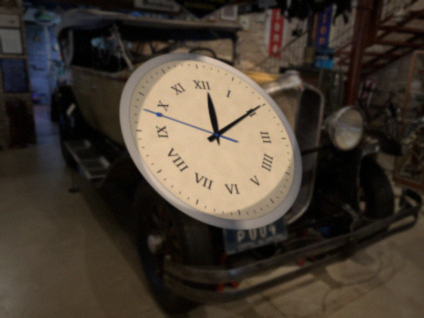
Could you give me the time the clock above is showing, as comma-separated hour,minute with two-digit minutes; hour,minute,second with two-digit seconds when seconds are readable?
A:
12,09,48
